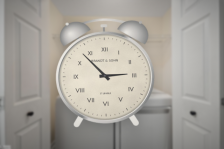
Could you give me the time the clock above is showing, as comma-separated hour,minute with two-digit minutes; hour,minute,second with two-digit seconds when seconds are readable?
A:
2,53
